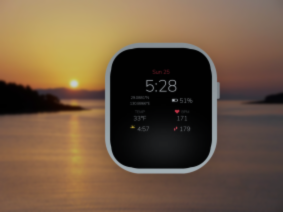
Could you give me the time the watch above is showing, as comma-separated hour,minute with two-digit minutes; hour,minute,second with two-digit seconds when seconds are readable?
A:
5,28
